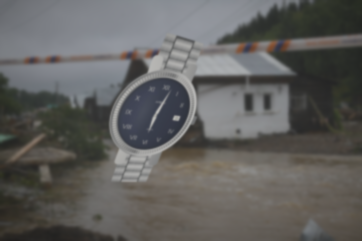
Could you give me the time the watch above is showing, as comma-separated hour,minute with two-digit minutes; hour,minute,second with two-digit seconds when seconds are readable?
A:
6,02
